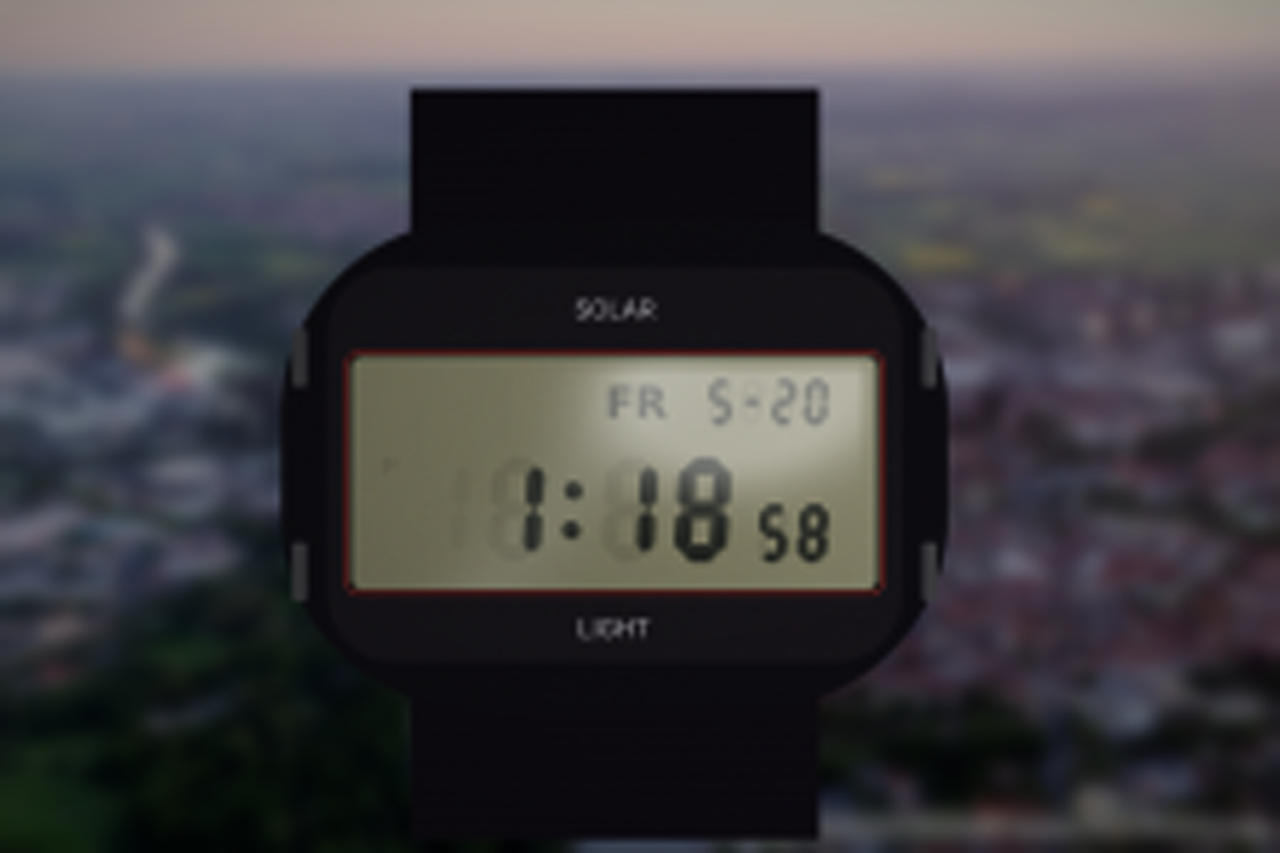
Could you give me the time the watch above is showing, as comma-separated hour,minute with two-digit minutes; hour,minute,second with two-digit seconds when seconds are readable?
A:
1,18,58
